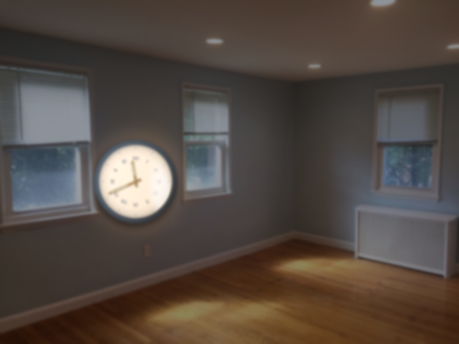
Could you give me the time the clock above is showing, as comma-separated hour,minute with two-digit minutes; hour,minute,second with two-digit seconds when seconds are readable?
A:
11,41
